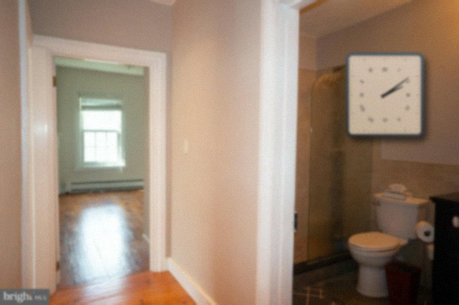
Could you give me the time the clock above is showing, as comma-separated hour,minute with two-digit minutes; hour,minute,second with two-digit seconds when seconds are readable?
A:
2,09
